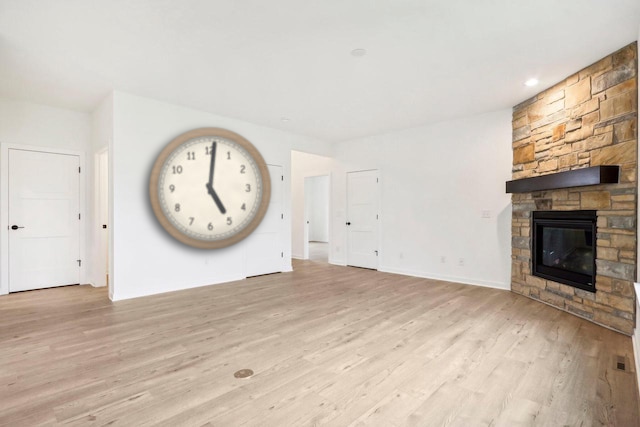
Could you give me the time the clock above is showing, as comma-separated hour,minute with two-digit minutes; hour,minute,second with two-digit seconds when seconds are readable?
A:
5,01
